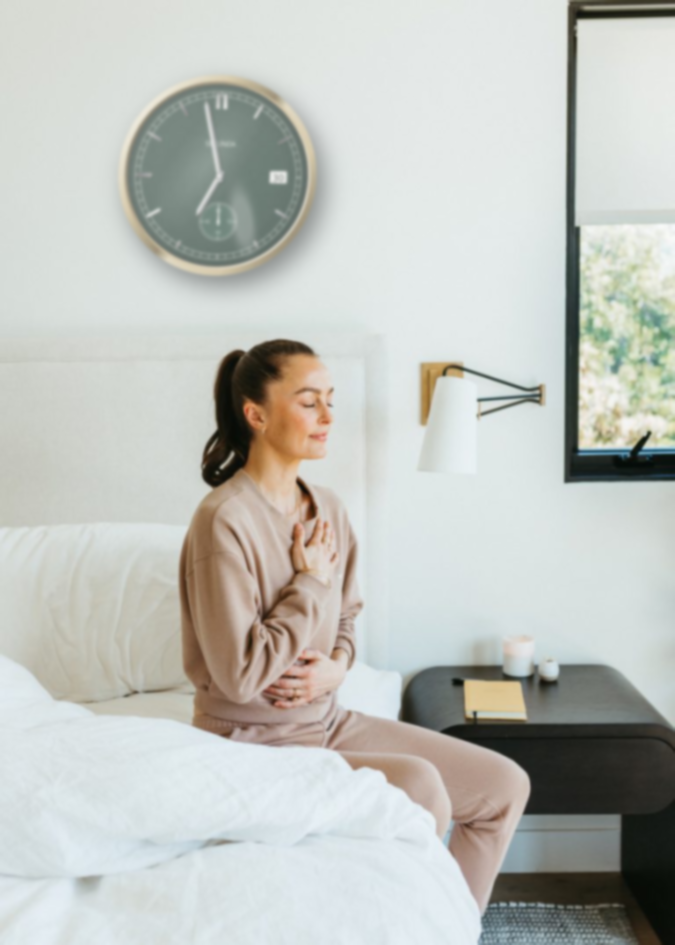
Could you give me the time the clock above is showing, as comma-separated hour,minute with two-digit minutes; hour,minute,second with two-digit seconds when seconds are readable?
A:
6,58
